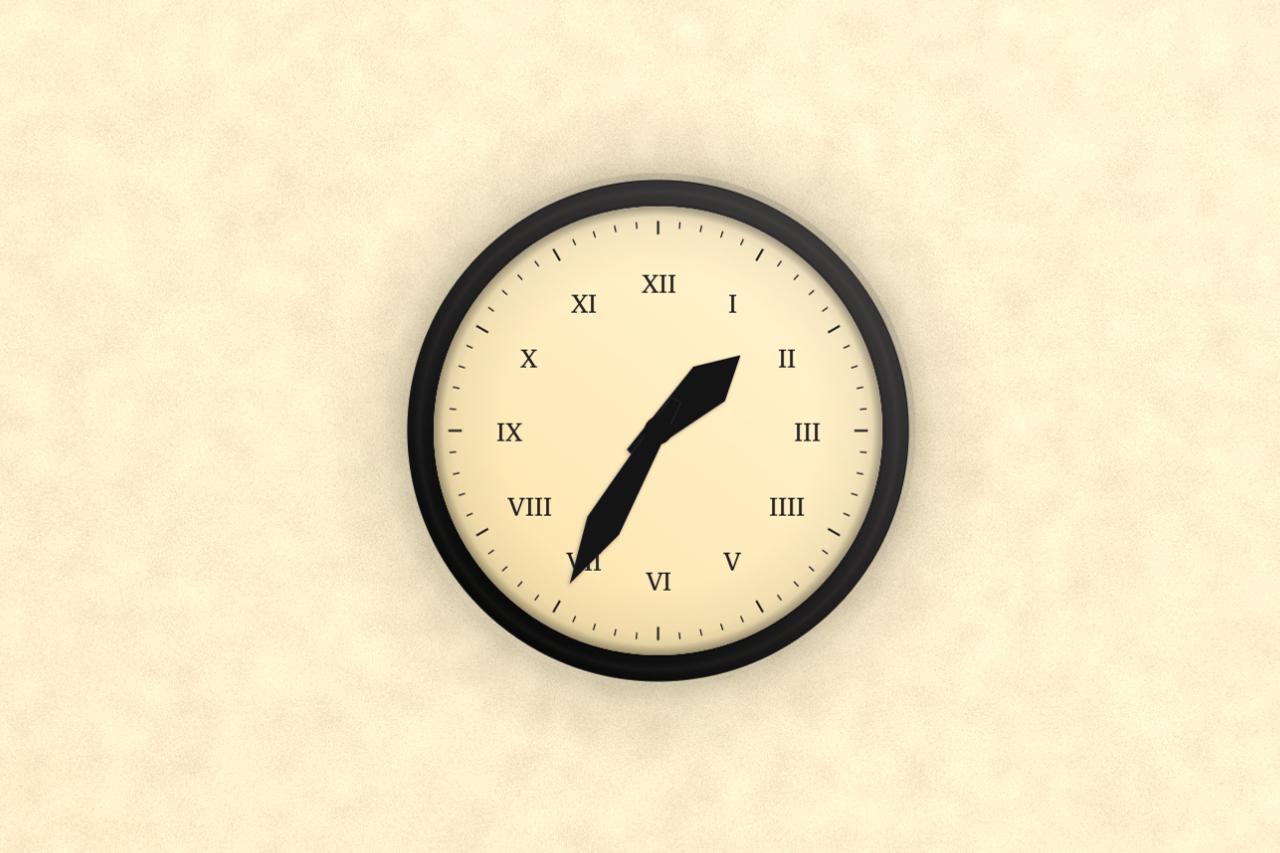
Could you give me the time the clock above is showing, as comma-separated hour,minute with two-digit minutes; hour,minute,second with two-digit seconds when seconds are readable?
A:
1,35
